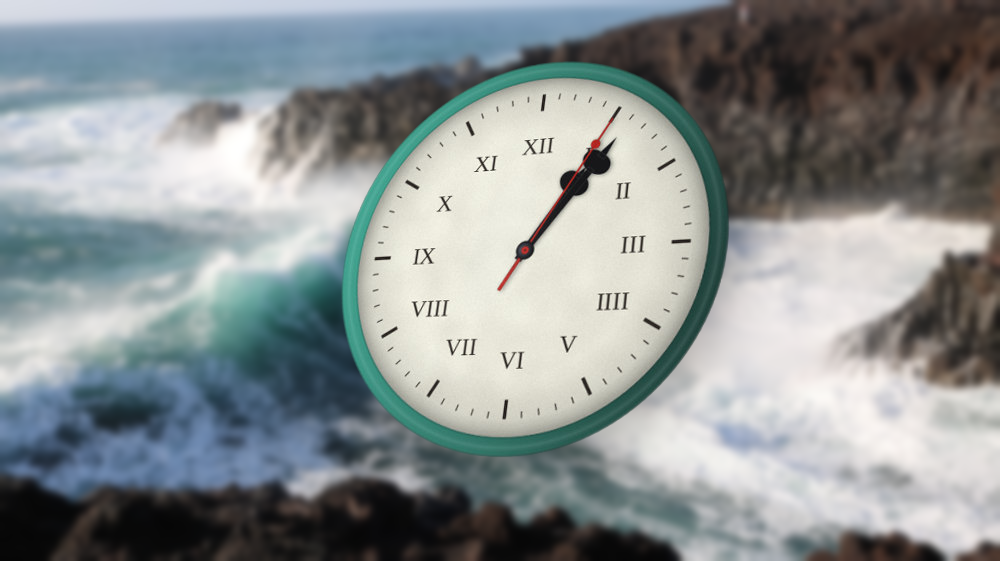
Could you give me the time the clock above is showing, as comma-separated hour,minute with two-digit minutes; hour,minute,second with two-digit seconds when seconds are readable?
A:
1,06,05
